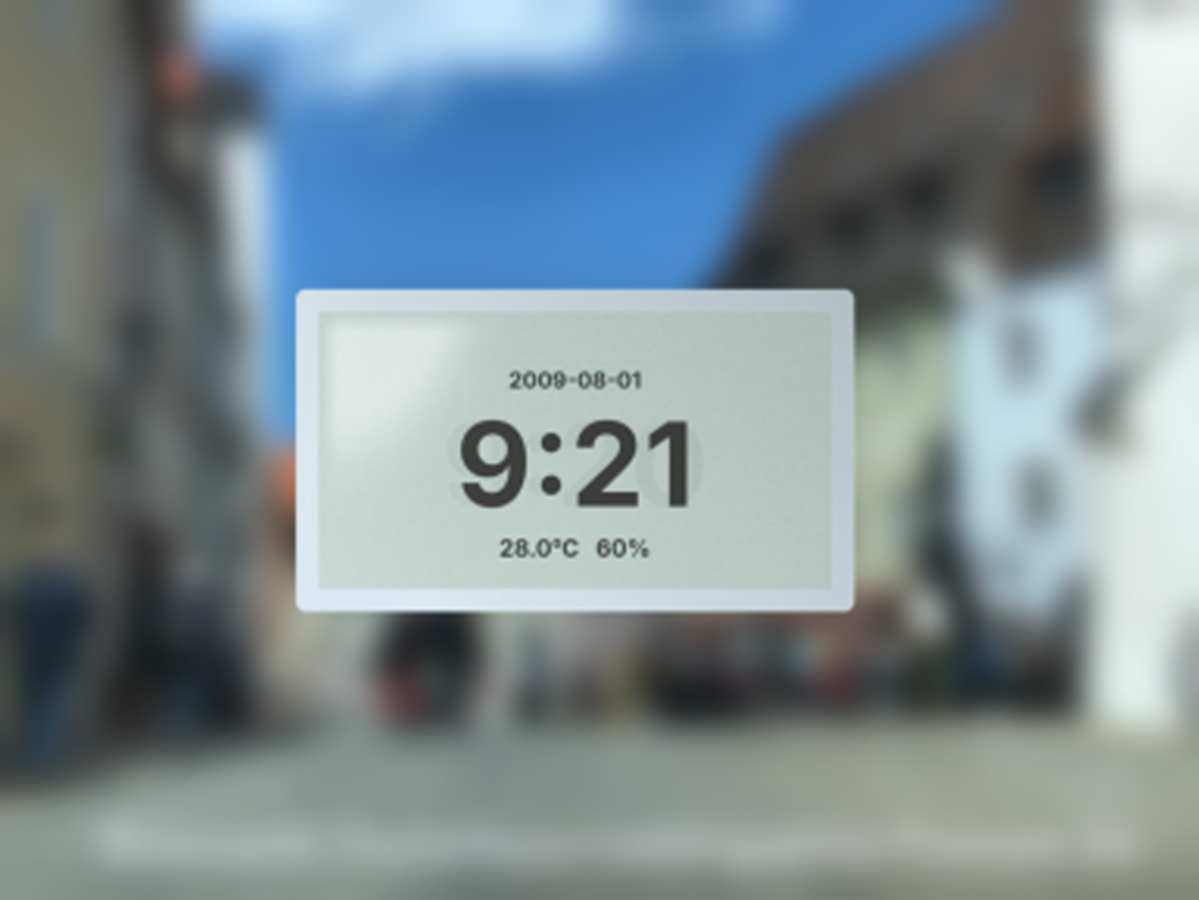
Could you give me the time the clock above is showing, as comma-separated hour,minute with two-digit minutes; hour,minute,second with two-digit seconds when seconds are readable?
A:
9,21
